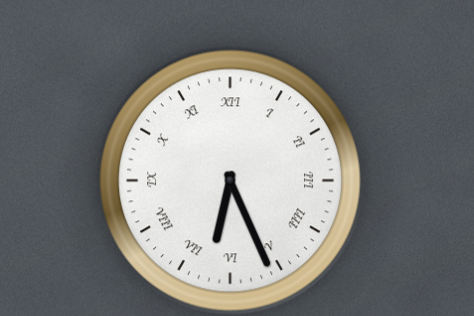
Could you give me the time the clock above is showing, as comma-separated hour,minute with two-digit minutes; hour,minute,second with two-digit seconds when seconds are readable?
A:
6,26
